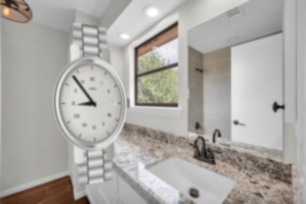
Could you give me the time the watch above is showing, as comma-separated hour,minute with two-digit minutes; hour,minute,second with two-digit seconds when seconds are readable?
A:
8,53
